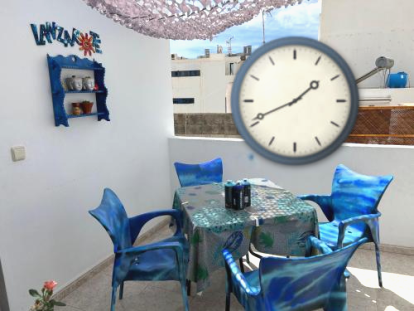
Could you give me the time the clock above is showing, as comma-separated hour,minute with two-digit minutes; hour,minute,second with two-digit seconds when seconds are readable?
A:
1,41
